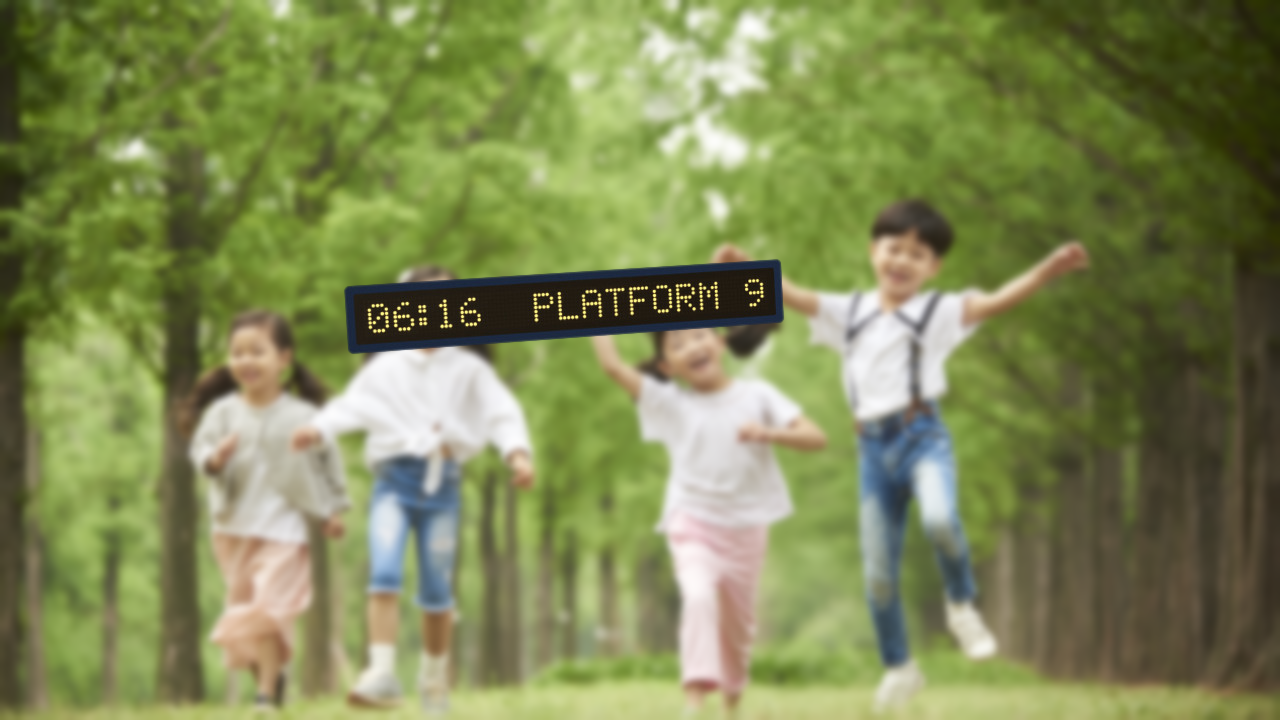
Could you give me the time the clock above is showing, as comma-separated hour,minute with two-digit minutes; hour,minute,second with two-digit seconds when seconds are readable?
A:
6,16
